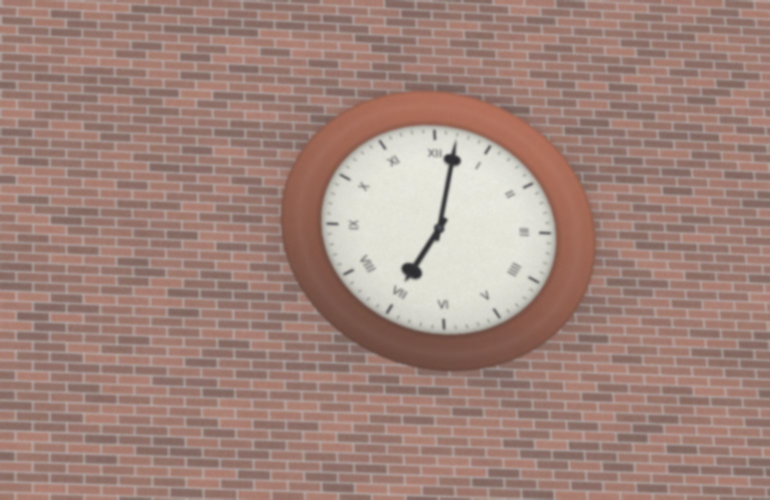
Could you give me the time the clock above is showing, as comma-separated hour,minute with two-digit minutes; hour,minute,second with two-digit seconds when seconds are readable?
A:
7,02
